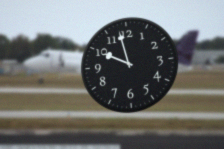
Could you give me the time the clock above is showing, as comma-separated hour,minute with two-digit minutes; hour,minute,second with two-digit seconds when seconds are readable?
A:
9,58
